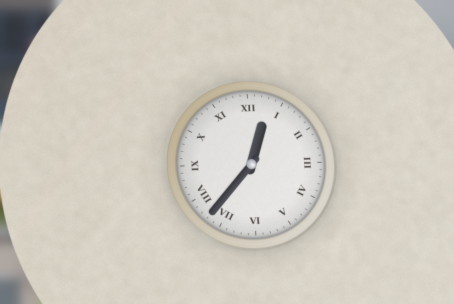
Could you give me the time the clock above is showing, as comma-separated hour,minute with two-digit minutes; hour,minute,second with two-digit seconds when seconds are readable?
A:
12,37
